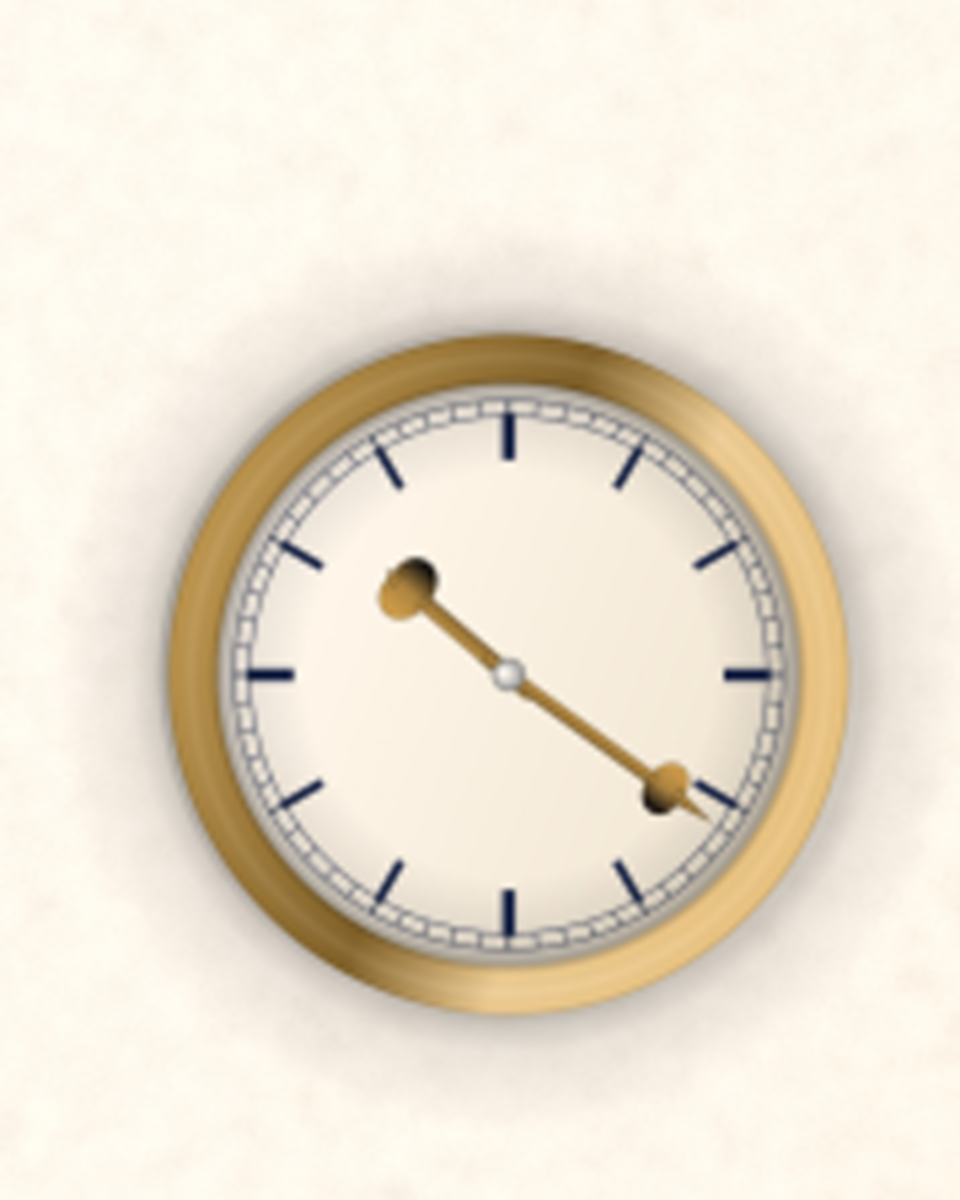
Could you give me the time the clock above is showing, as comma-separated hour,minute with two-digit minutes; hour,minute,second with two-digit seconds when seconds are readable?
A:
10,21
